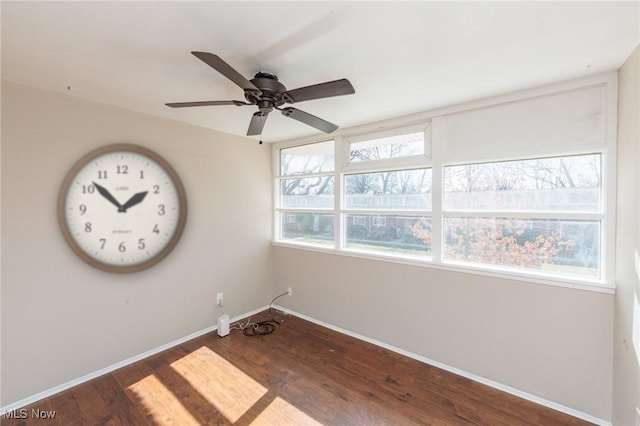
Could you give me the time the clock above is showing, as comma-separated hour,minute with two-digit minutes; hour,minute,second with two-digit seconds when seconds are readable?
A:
1,52
